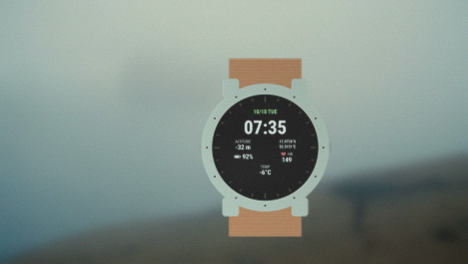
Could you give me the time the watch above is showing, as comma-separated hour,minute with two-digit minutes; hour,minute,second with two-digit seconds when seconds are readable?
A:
7,35
